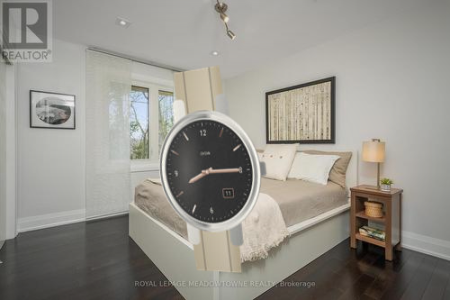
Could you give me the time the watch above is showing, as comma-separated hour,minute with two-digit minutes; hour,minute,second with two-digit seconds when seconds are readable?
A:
8,15
